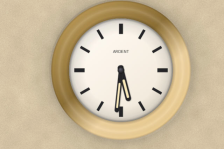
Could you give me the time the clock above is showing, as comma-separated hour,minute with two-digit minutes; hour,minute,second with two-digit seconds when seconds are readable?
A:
5,31
